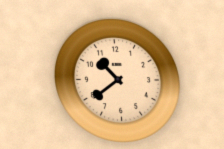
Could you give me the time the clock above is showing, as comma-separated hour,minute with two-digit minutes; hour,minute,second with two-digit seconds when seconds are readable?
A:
10,39
